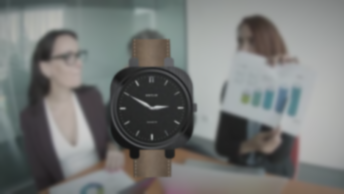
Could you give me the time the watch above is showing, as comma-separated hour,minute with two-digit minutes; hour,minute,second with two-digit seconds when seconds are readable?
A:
2,50
